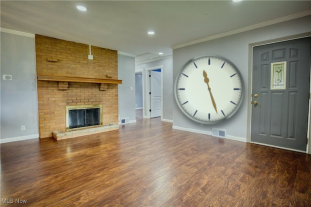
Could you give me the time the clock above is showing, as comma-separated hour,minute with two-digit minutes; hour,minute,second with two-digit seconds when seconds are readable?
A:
11,27
